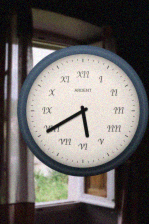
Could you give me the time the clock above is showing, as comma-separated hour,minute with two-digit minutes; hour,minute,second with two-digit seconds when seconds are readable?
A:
5,40
